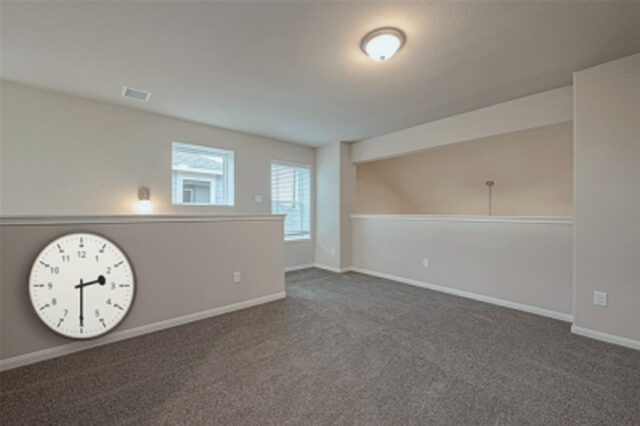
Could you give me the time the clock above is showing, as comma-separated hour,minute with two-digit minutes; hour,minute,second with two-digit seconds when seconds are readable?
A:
2,30
